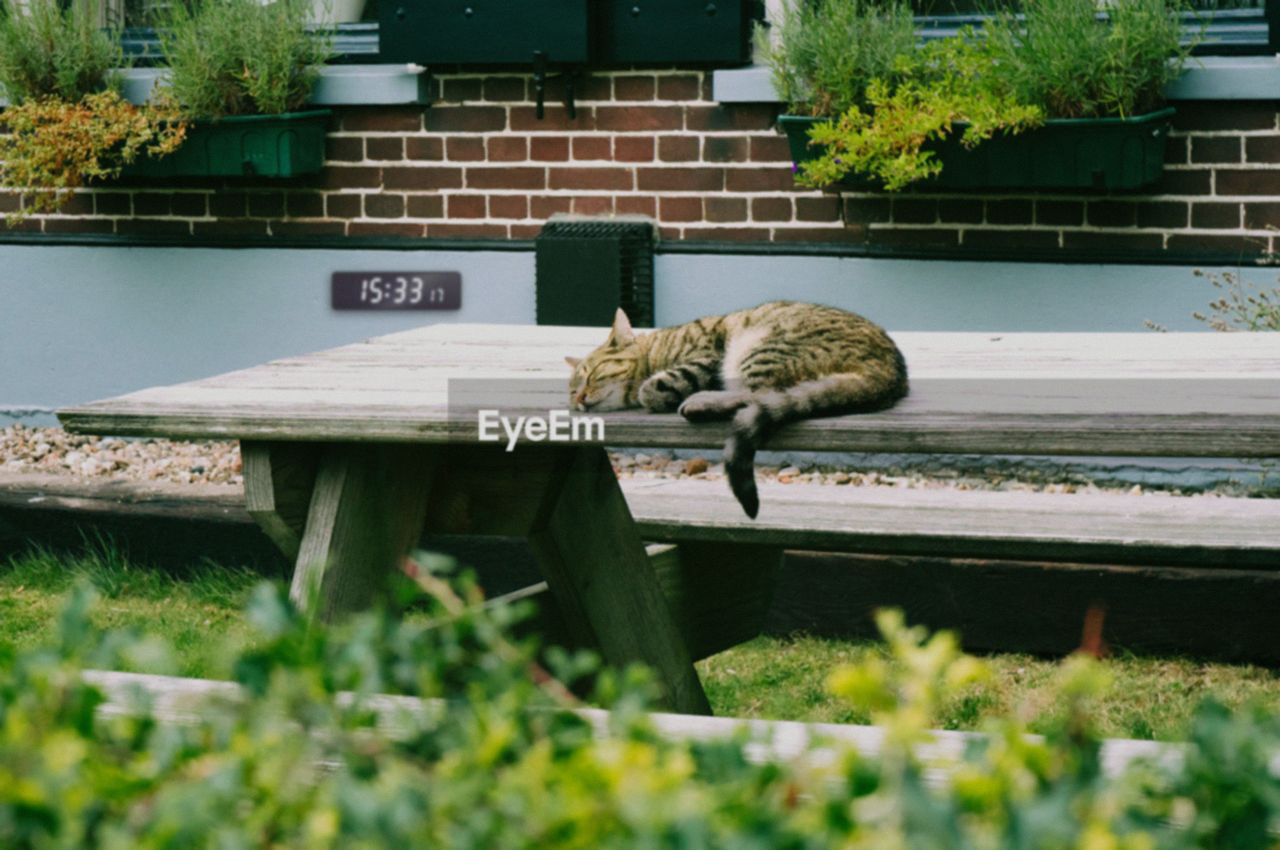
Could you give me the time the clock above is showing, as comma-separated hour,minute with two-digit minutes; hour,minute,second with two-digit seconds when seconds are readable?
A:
15,33
